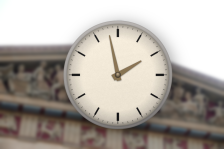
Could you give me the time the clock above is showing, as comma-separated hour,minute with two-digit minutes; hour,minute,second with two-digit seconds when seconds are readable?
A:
1,58
